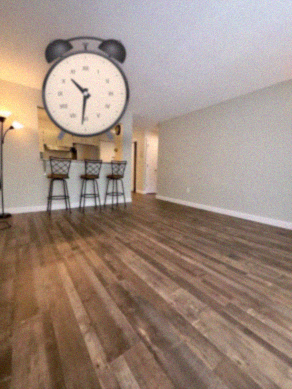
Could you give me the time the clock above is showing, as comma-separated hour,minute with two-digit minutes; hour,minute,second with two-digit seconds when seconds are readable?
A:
10,31
